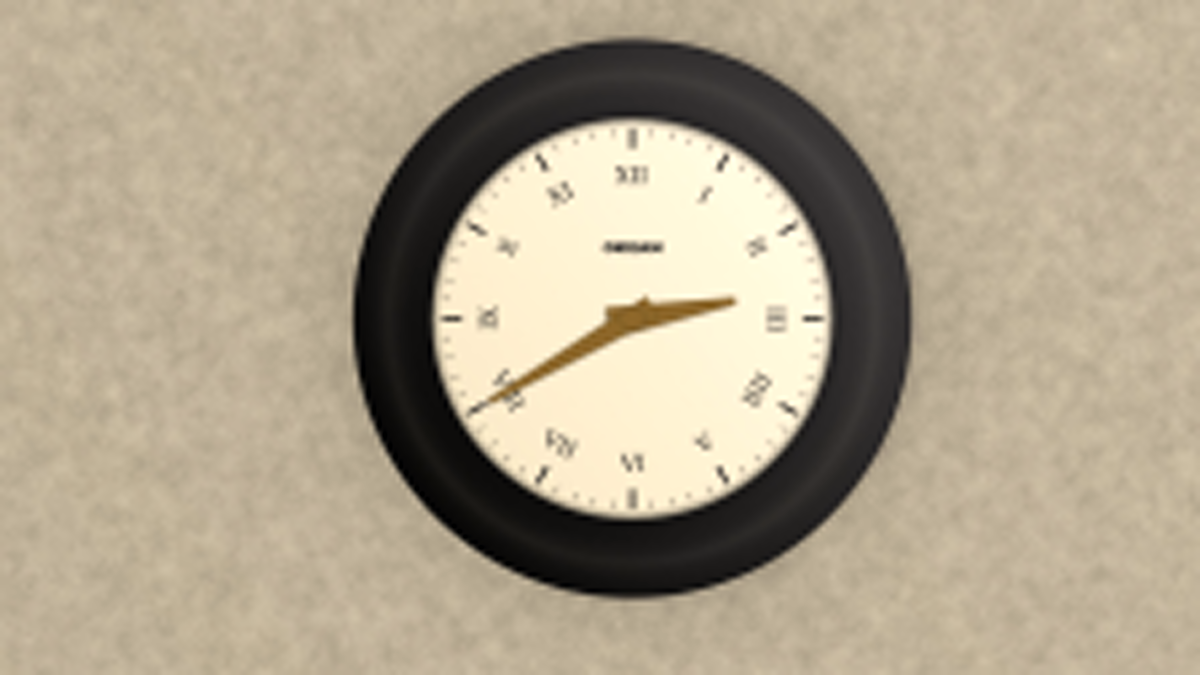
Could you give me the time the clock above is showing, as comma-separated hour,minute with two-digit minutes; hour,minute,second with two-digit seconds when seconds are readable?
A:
2,40
